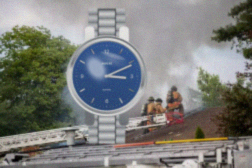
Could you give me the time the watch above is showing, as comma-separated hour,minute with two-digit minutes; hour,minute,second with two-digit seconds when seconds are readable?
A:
3,11
